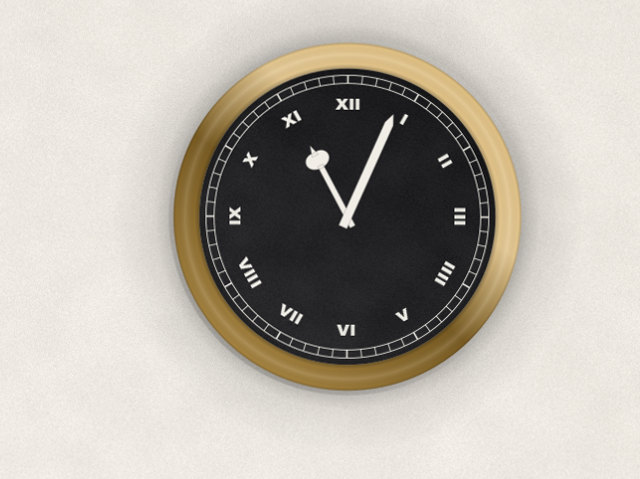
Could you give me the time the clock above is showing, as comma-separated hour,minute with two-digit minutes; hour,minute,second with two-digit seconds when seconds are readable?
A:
11,04
